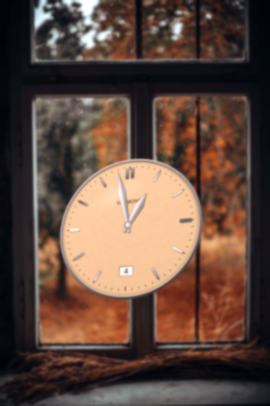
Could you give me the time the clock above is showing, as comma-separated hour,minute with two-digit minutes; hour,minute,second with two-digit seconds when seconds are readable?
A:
12,58
